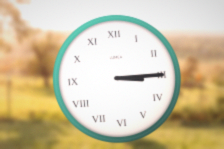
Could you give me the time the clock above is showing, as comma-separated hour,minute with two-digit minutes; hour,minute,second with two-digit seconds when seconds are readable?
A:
3,15
